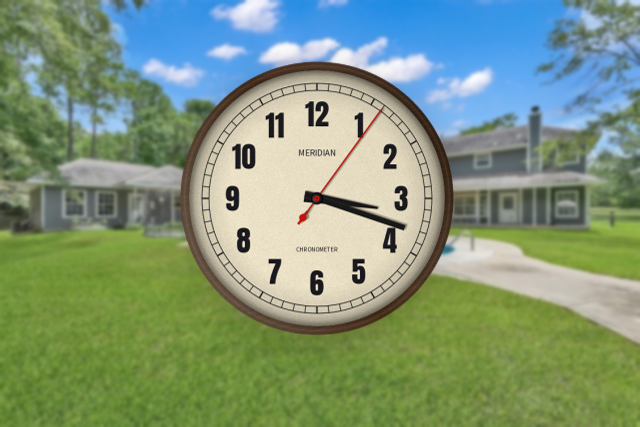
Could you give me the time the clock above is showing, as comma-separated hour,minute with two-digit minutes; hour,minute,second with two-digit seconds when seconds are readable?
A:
3,18,06
